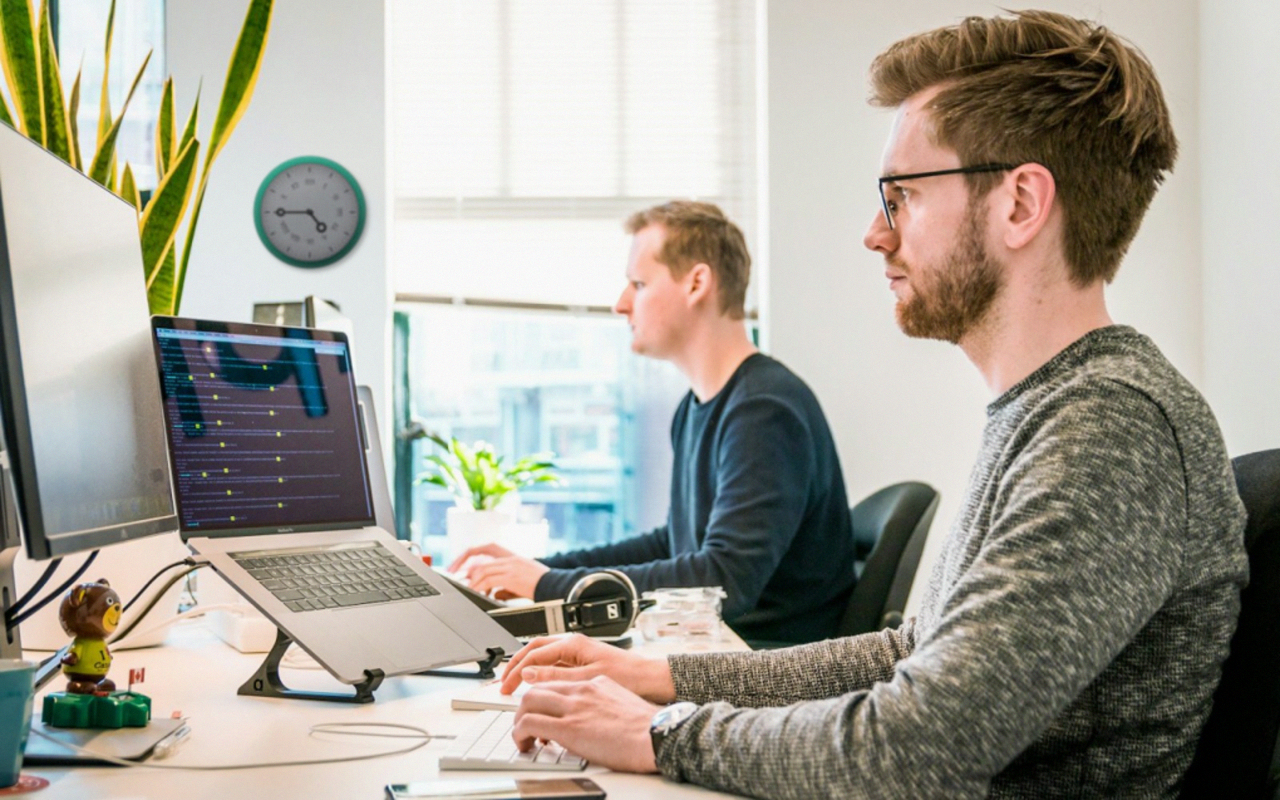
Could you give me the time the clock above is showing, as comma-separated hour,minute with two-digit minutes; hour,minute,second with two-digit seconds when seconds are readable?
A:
4,45
